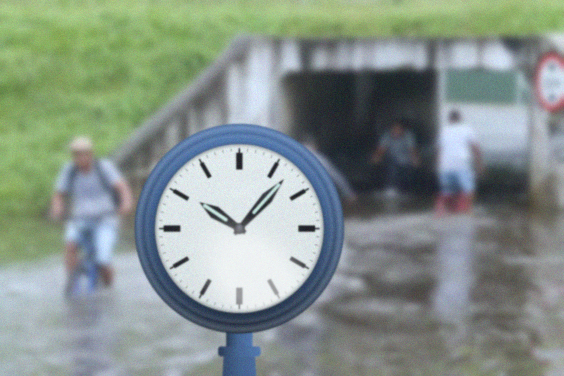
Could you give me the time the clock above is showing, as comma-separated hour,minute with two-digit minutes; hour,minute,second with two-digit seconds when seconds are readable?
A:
10,07
